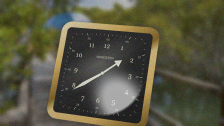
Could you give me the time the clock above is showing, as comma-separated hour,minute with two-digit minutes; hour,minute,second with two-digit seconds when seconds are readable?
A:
1,39
